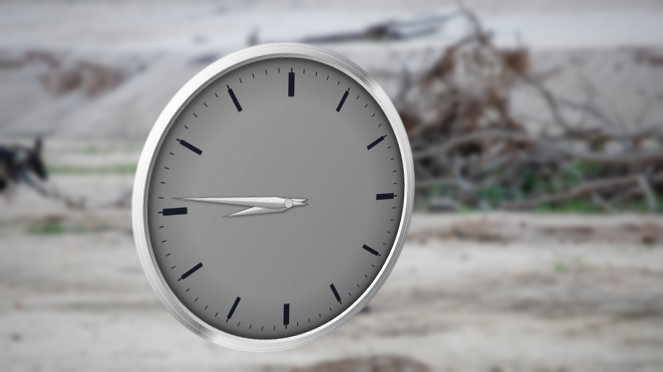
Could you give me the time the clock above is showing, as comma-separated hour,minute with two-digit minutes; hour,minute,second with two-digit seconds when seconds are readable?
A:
8,46
